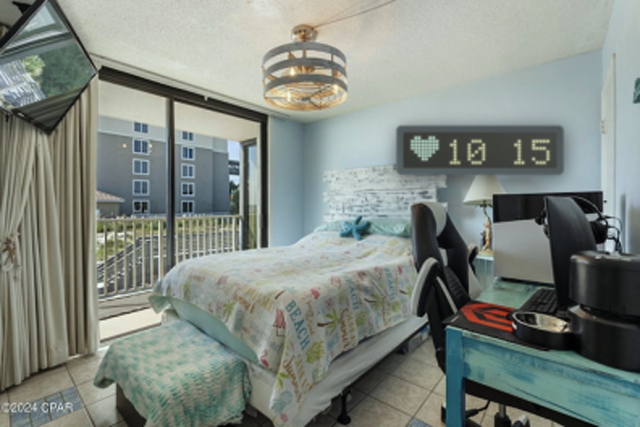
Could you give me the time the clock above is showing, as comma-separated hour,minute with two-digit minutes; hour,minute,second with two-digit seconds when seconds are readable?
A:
10,15
